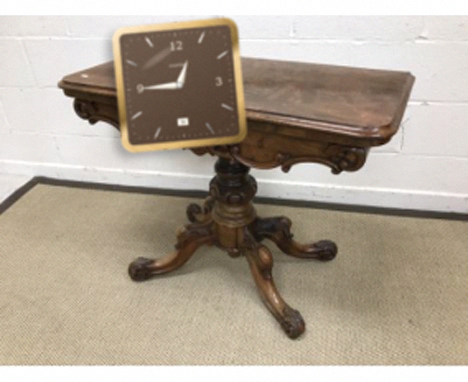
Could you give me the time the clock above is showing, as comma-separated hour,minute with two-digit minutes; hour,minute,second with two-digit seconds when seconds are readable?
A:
12,45
